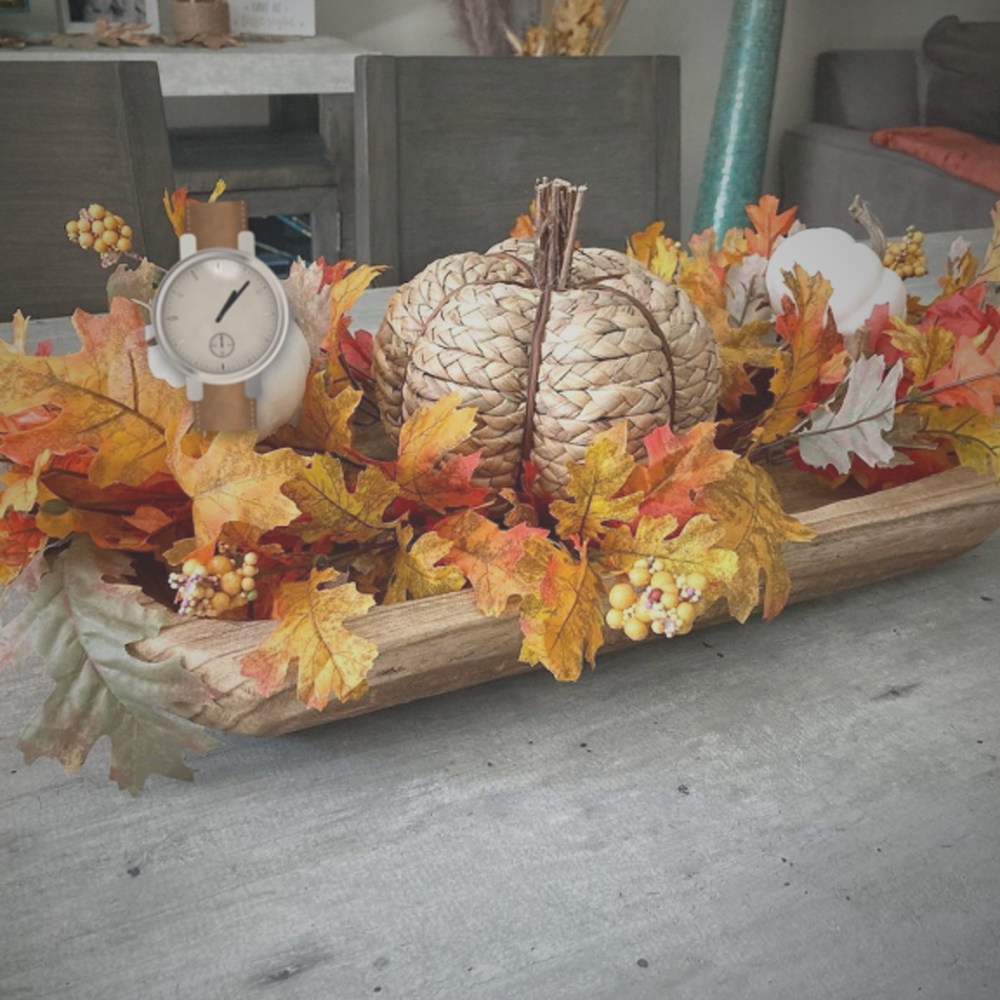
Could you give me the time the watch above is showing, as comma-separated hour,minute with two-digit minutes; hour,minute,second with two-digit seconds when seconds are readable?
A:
1,07
